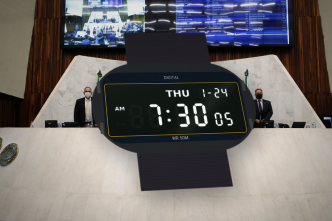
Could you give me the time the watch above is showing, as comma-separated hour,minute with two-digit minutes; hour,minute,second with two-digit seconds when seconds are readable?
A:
7,30,05
